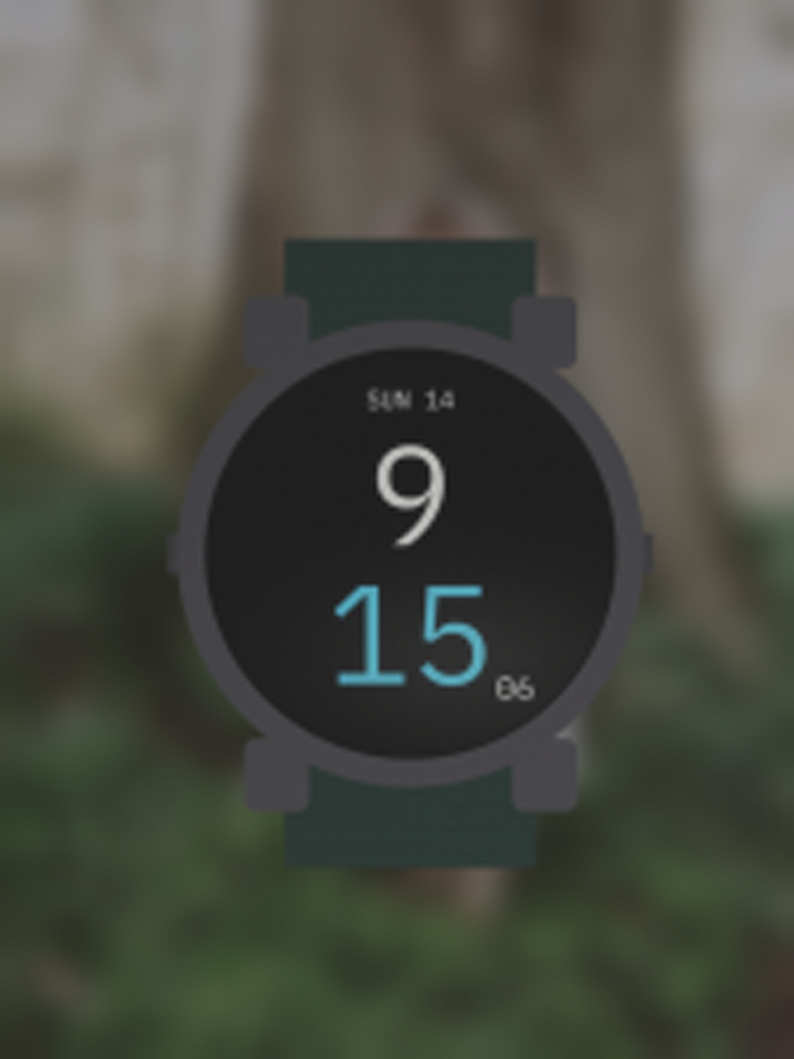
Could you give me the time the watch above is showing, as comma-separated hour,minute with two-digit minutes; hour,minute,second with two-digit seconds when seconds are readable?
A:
9,15,06
